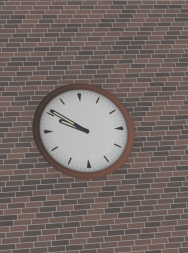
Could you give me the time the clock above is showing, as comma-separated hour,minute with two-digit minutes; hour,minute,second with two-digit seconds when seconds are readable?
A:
9,51
